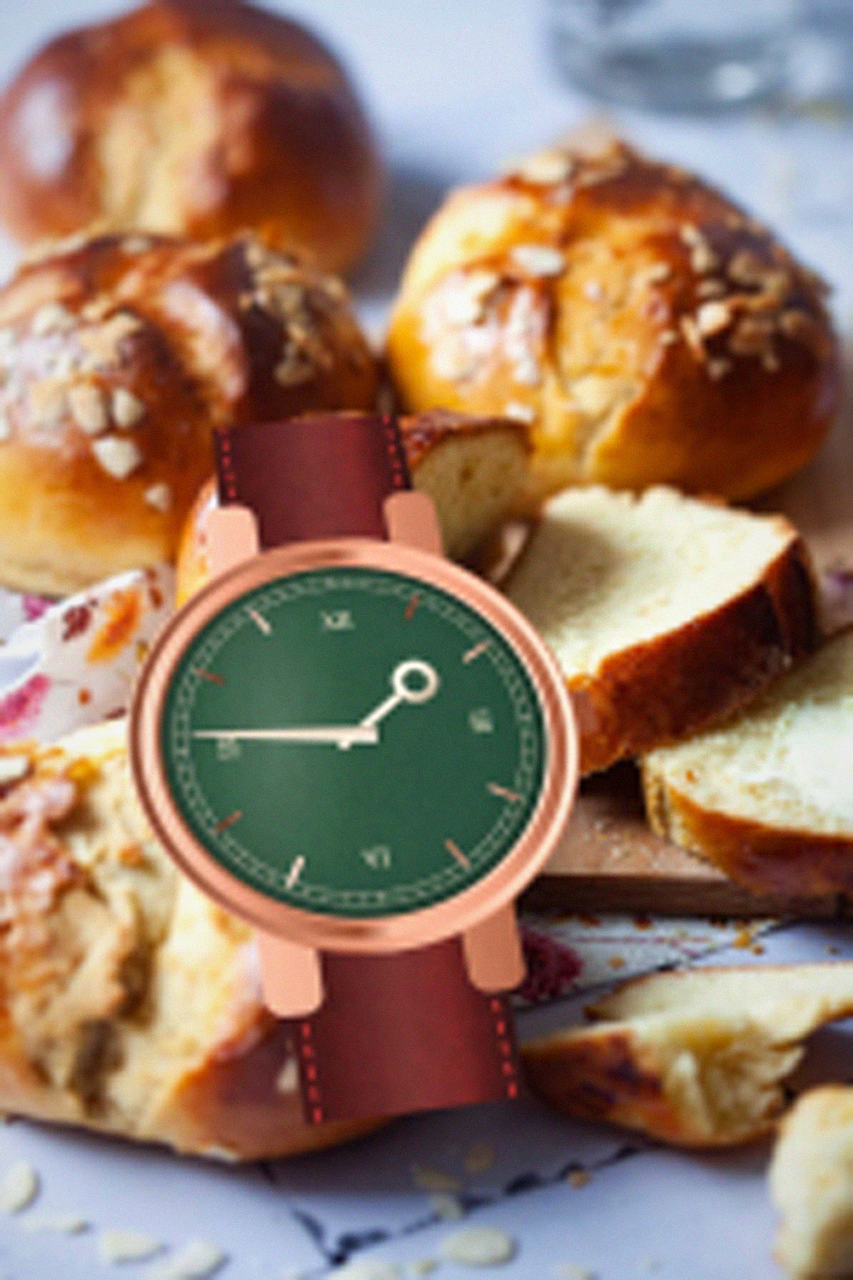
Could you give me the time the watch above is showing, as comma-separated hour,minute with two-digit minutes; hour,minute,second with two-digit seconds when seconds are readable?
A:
1,46
